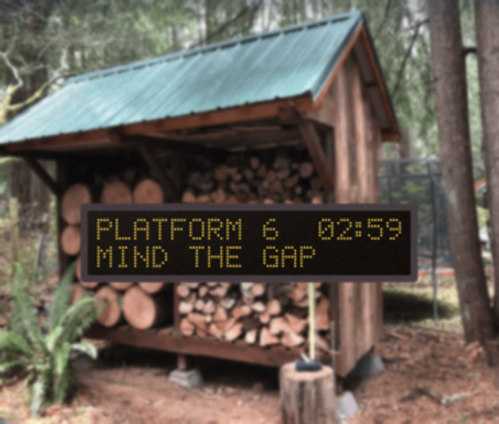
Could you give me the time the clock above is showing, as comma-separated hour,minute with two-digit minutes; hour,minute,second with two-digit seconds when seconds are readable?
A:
2,59
